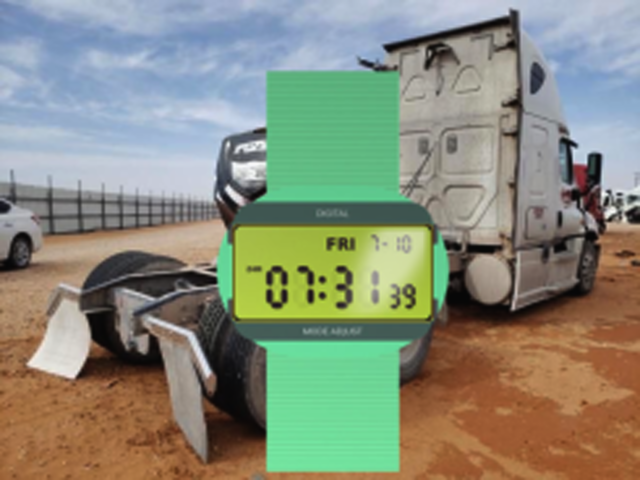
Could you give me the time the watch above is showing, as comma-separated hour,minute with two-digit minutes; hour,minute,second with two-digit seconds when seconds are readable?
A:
7,31,39
